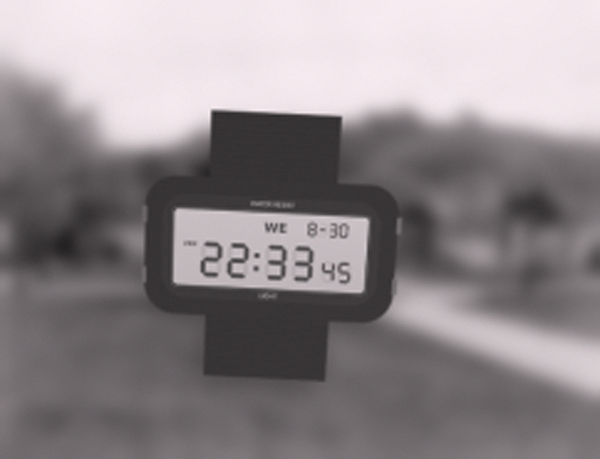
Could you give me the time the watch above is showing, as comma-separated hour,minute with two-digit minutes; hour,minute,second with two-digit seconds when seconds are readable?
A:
22,33,45
